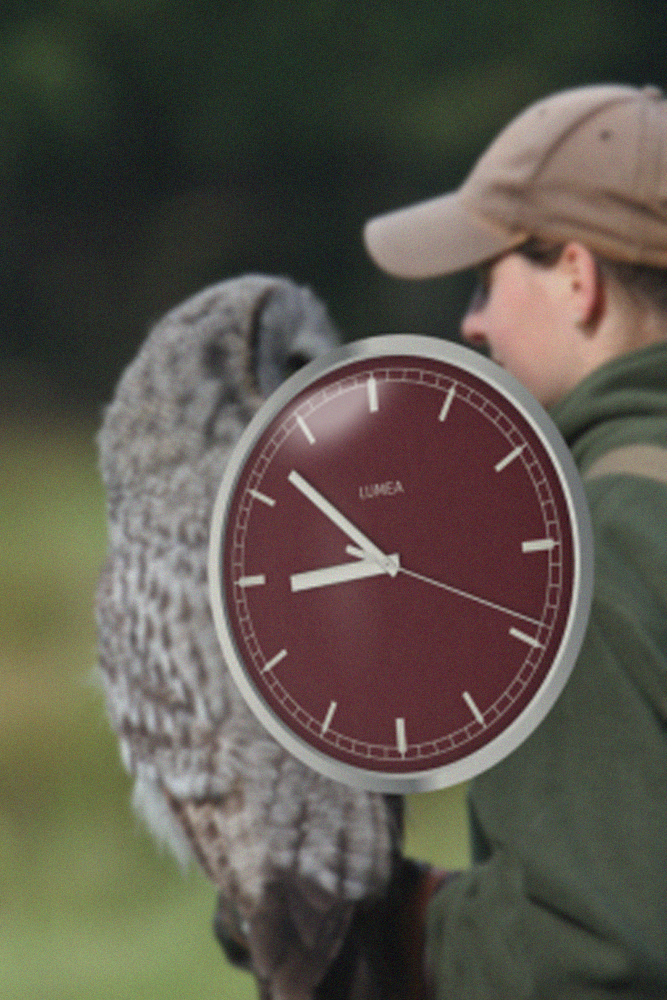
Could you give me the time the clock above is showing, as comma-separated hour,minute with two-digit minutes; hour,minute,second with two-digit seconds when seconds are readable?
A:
8,52,19
